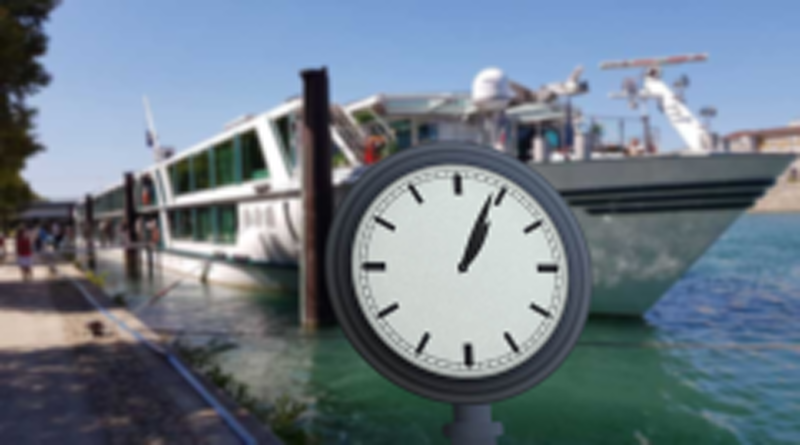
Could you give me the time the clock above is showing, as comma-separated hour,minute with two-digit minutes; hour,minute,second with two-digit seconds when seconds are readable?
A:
1,04
